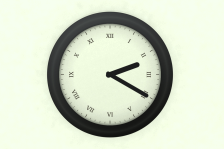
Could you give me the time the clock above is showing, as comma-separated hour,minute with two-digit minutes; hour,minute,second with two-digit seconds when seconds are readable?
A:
2,20
